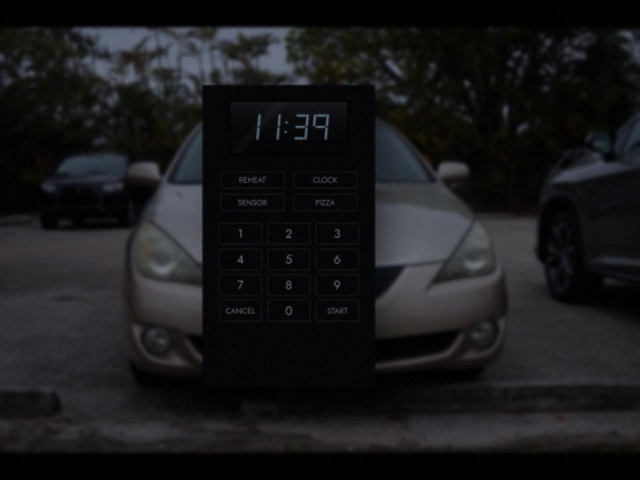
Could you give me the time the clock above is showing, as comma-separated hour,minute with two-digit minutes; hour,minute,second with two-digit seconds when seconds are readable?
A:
11,39
